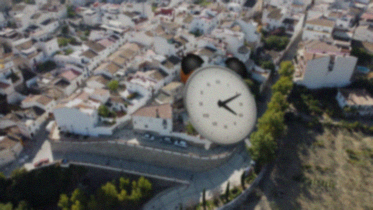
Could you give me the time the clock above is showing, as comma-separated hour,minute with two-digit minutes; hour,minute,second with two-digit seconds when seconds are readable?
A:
4,11
